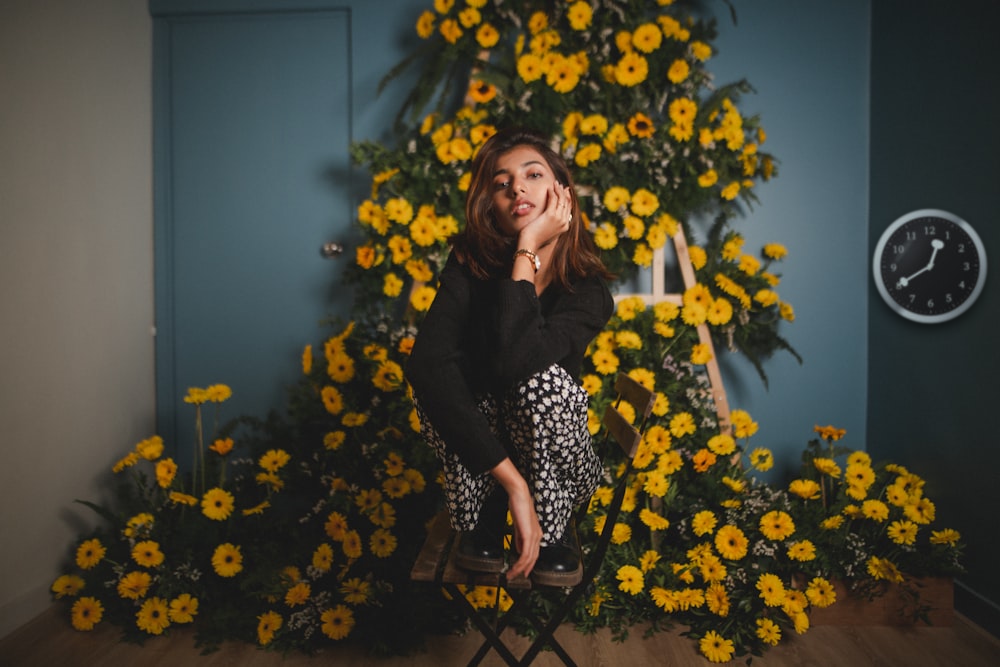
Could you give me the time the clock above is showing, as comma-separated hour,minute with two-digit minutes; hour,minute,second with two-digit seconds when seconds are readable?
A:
12,40
